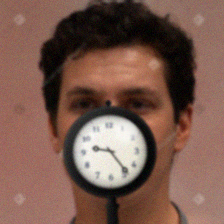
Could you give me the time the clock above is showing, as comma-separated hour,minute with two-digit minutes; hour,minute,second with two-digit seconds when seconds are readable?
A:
9,24
